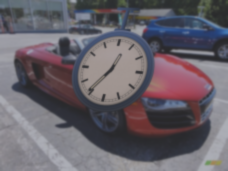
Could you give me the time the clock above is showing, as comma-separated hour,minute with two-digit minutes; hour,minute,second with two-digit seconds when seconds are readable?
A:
12,36
